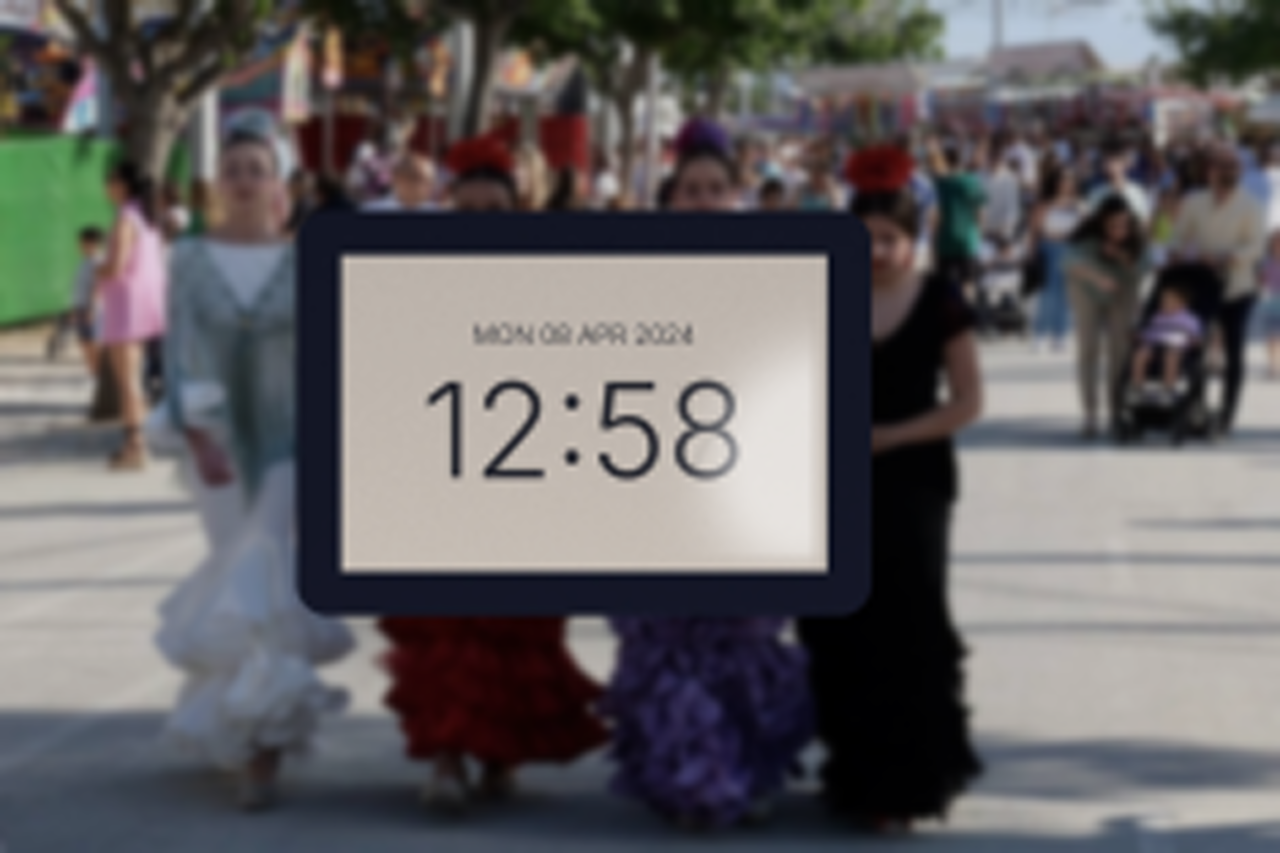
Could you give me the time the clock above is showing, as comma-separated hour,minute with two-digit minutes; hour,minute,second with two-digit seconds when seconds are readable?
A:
12,58
